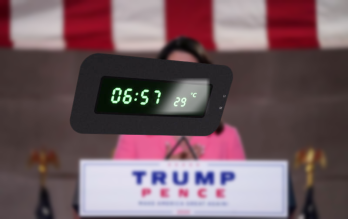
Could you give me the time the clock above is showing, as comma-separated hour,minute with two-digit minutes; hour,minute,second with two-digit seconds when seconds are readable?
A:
6,57
